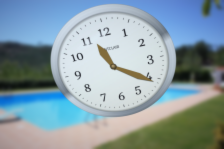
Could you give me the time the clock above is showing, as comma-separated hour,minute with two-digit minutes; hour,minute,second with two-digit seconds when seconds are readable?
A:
11,21
